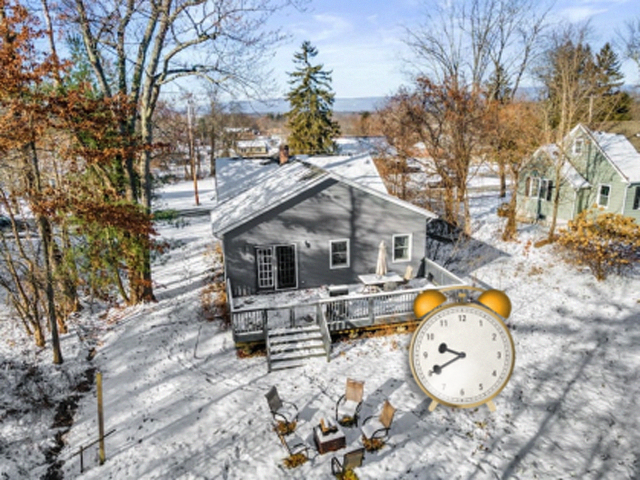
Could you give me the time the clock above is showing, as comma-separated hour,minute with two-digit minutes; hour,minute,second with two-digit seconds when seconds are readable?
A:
9,40
